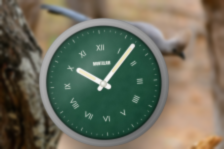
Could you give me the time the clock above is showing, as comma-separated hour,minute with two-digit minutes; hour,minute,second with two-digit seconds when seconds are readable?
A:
10,07
